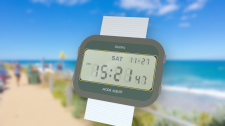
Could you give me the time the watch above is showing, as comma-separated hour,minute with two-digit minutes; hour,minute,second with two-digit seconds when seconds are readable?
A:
15,21,47
